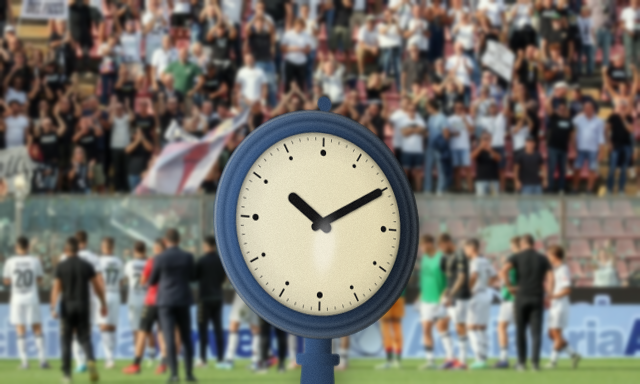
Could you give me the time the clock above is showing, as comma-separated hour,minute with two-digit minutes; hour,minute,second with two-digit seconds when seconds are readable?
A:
10,10
